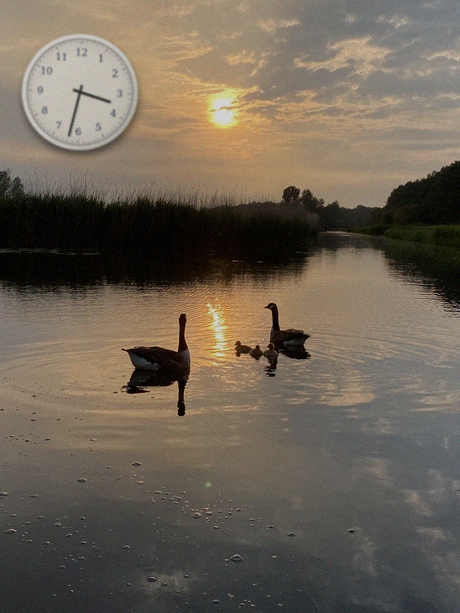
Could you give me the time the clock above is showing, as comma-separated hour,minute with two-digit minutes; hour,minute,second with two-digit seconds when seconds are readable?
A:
3,32
